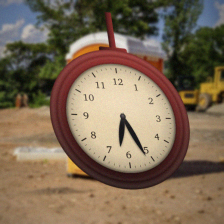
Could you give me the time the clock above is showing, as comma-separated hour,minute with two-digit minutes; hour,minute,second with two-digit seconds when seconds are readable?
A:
6,26
